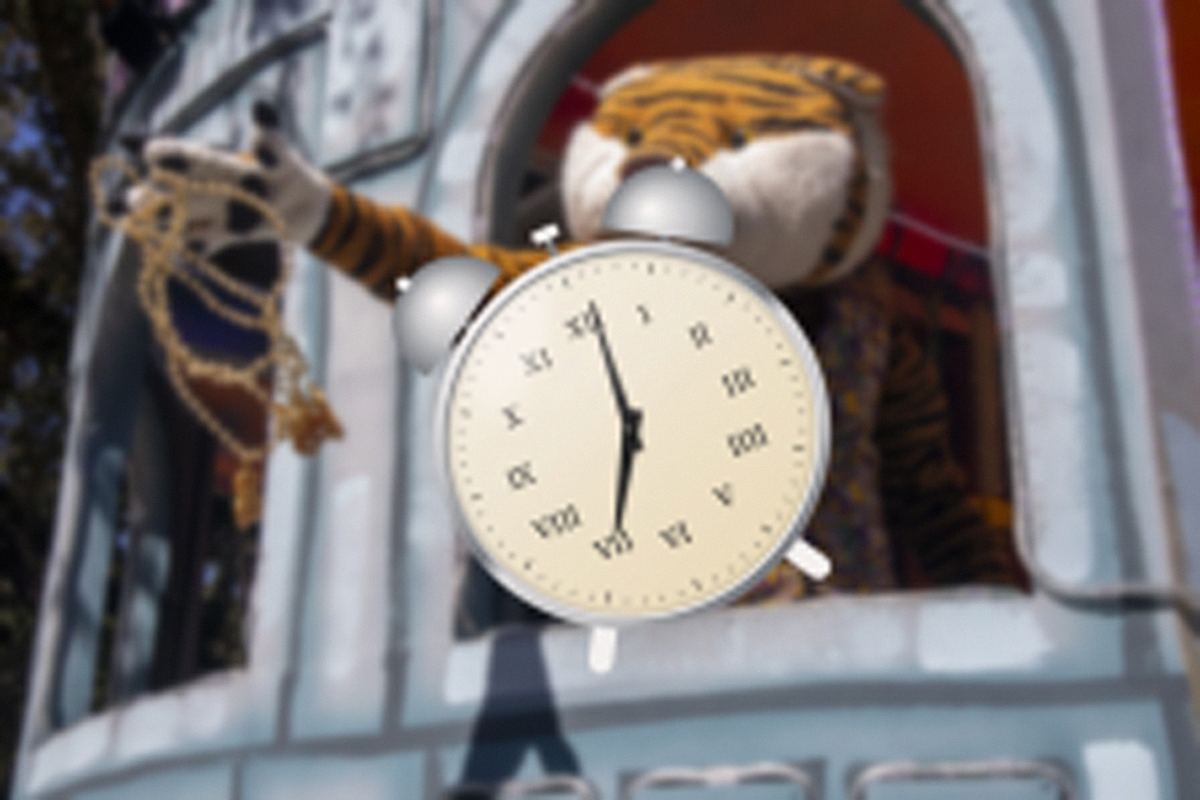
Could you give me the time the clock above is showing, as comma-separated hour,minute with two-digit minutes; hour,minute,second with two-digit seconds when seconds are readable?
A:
7,01
